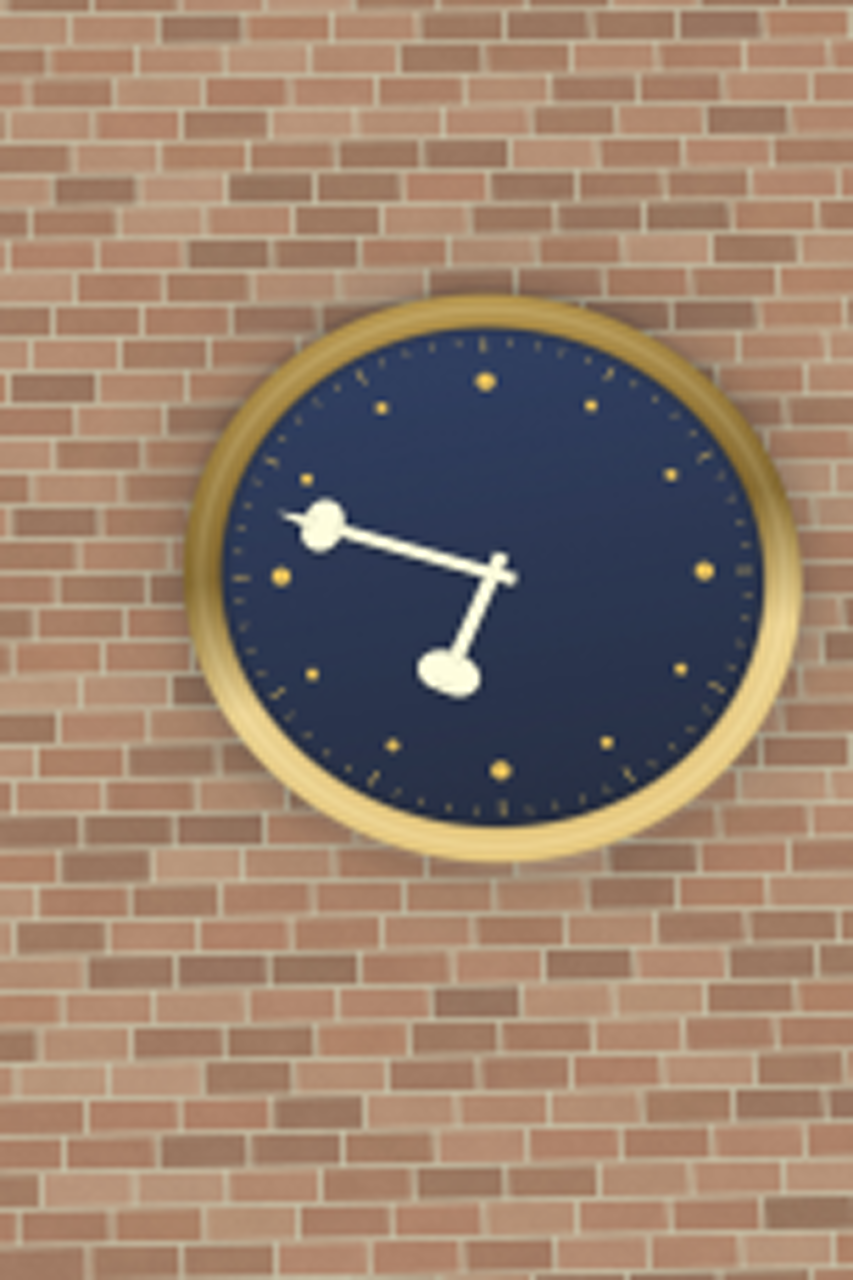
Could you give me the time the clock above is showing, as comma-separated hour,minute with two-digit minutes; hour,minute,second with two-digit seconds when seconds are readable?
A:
6,48
